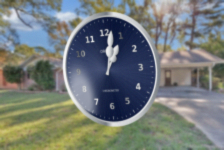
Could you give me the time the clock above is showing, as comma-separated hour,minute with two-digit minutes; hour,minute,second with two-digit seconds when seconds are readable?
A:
1,02
